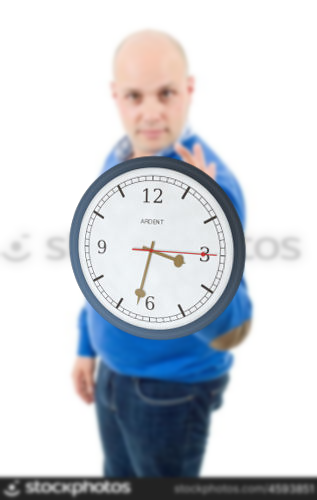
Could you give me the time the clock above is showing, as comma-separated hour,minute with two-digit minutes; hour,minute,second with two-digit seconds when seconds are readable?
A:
3,32,15
